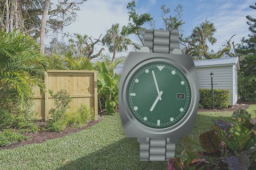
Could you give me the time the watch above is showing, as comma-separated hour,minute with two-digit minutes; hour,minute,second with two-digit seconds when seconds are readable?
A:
6,57
